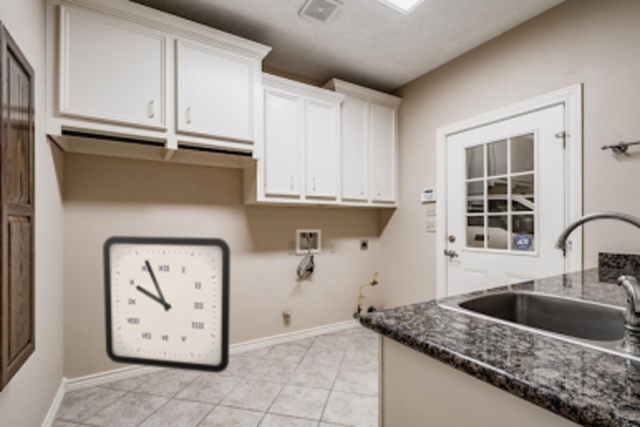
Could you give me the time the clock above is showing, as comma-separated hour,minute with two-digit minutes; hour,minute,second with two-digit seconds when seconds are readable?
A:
9,56
